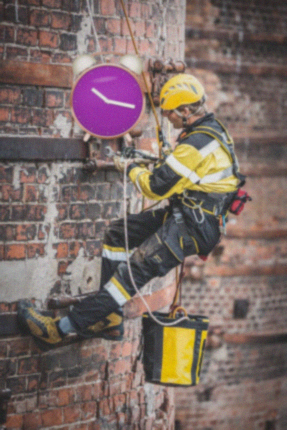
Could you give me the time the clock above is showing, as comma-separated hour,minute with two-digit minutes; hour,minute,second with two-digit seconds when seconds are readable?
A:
10,17
